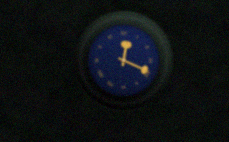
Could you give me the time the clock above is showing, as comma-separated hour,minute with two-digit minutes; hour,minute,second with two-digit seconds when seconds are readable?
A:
12,19
